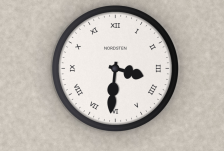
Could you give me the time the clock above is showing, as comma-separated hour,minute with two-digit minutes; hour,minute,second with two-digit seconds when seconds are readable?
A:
3,31
